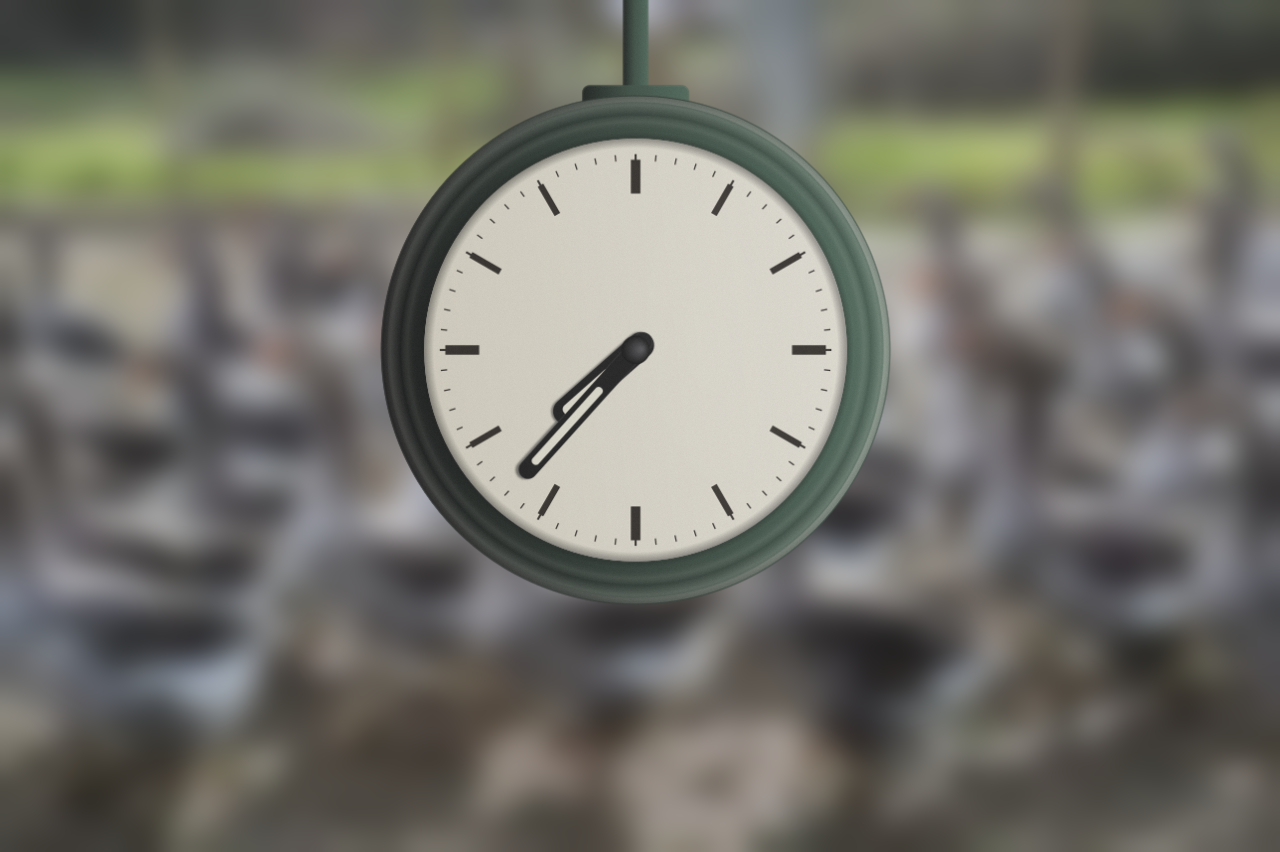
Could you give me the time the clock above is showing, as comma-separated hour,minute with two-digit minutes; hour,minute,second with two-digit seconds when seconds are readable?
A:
7,37
